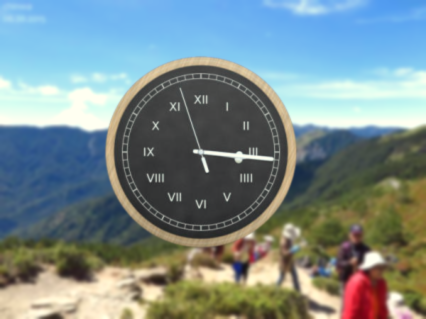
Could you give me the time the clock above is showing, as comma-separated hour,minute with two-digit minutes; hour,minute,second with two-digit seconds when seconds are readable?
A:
3,15,57
